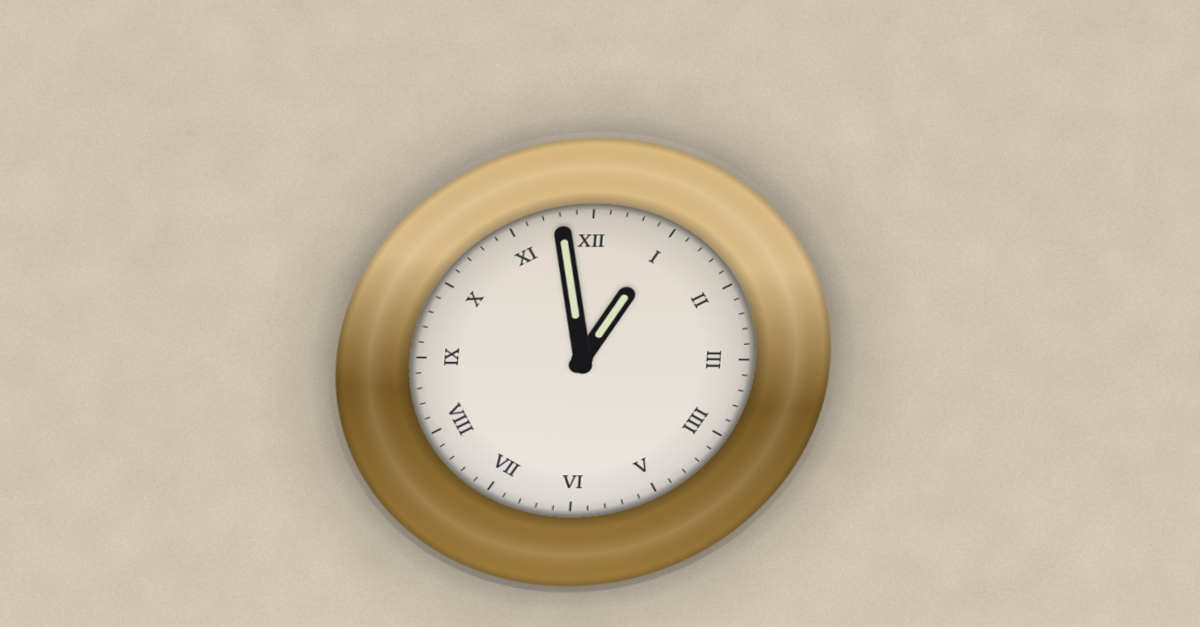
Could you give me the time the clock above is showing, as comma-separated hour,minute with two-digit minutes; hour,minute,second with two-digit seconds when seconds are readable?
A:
12,58
